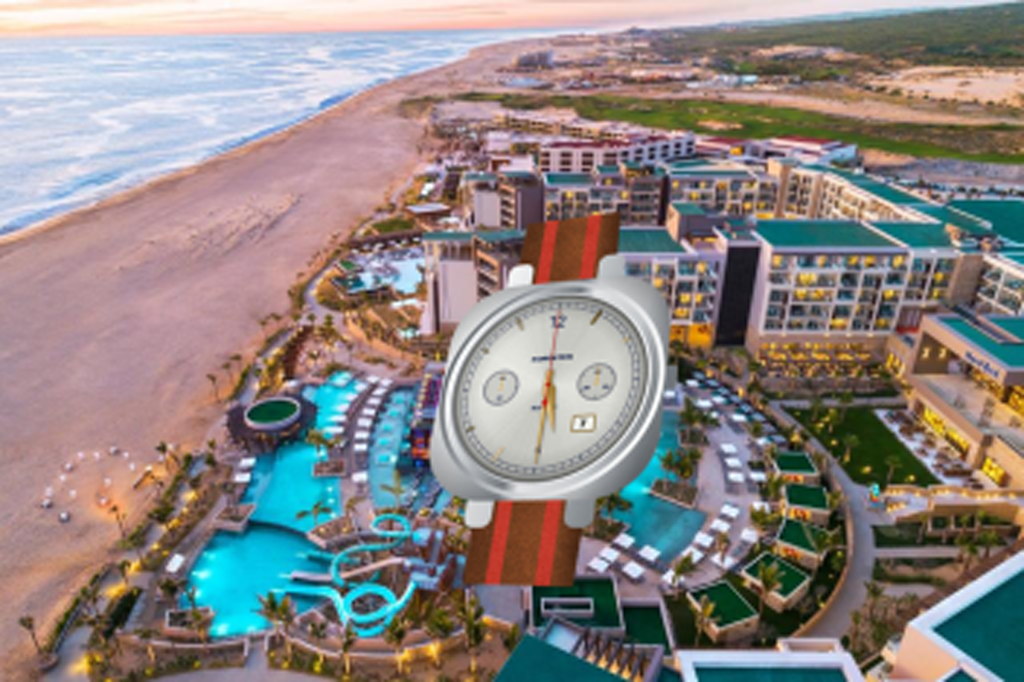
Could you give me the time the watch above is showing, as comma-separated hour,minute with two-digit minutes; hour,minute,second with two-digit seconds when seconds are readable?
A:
5,30
